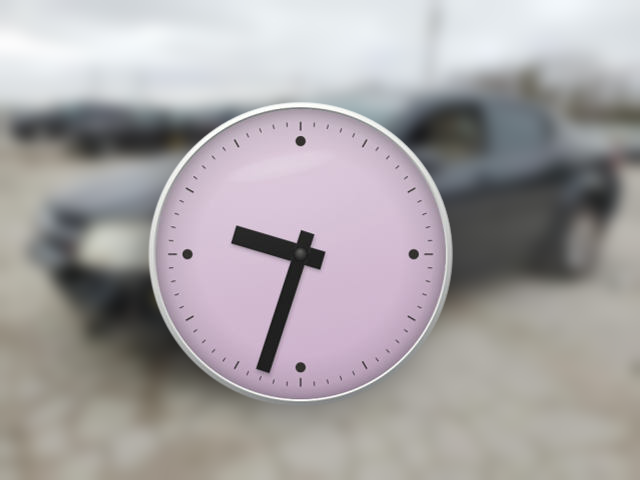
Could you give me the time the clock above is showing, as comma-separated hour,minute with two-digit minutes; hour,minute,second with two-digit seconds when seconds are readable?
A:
9,33
